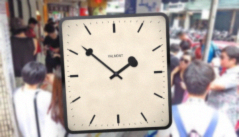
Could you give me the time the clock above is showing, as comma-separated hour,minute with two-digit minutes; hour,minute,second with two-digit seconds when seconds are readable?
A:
1,52
